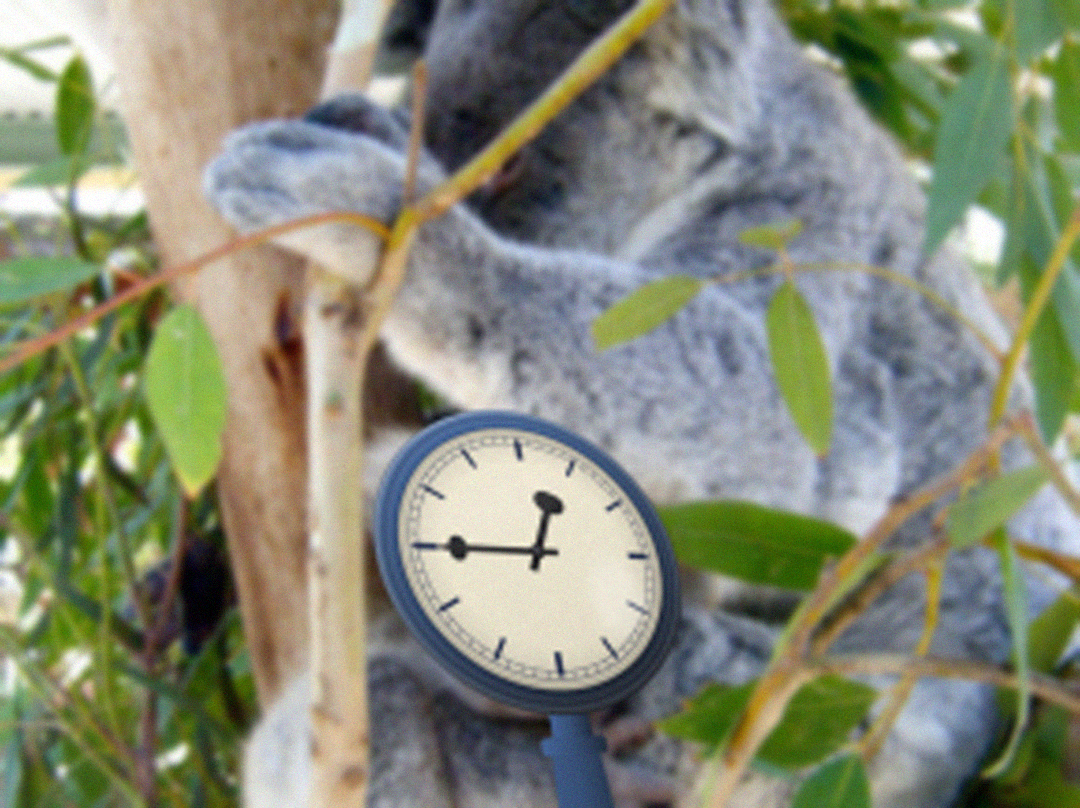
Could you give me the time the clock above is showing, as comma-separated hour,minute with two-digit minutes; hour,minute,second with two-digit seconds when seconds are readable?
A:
12,45
